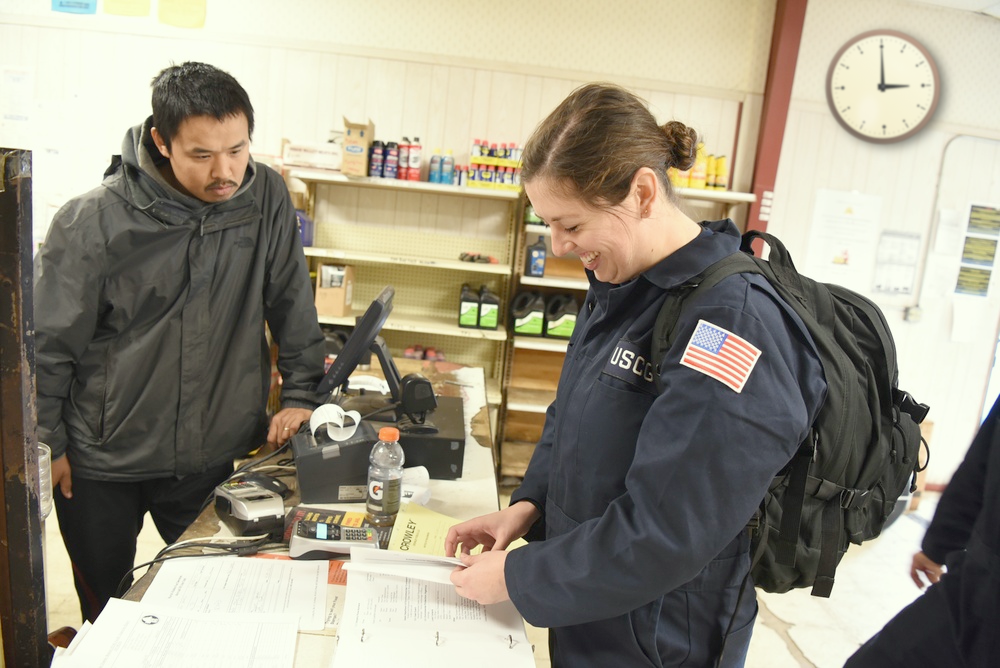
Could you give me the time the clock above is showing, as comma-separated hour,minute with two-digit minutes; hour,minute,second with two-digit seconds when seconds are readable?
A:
3,00
